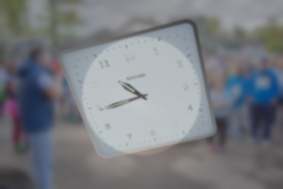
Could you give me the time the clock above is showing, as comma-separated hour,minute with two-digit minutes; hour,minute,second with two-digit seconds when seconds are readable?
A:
10,44
